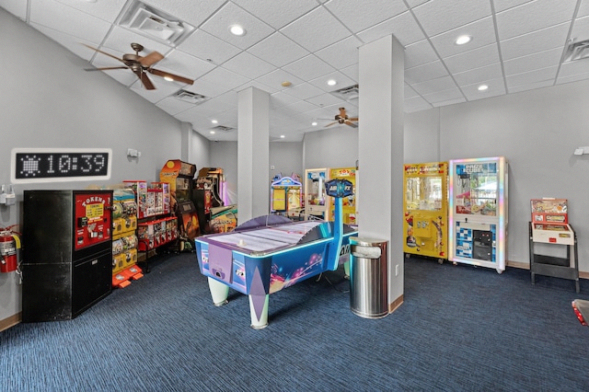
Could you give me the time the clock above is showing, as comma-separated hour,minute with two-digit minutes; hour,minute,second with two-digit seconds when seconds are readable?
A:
10,39
